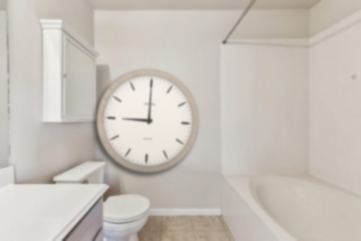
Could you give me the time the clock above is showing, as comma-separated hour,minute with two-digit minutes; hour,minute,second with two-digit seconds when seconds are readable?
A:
9,00
